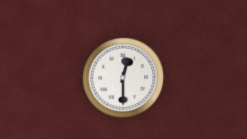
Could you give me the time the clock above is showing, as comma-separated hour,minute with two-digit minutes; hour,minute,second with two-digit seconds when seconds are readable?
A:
12,30
